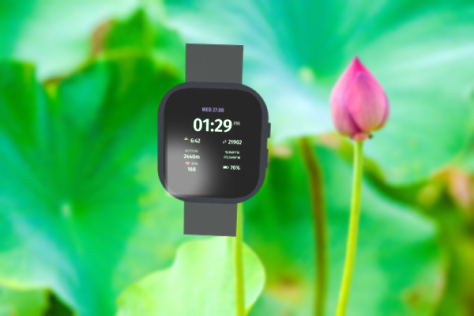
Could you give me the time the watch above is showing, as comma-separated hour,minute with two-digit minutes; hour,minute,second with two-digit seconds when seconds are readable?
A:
1,29
